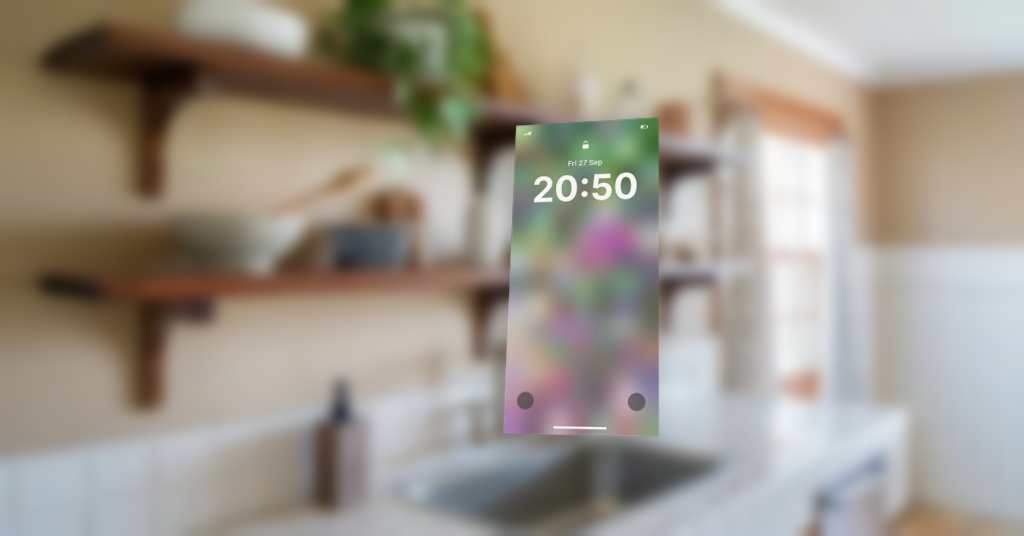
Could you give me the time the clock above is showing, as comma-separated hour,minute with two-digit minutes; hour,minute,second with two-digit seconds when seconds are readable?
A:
20,50
